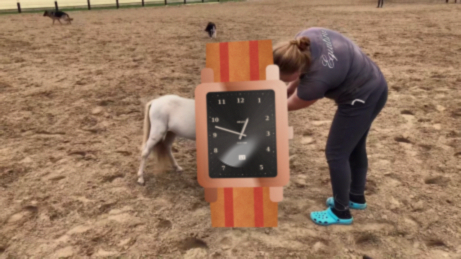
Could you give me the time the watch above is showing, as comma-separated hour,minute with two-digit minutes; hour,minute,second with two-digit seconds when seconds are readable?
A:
12,48
